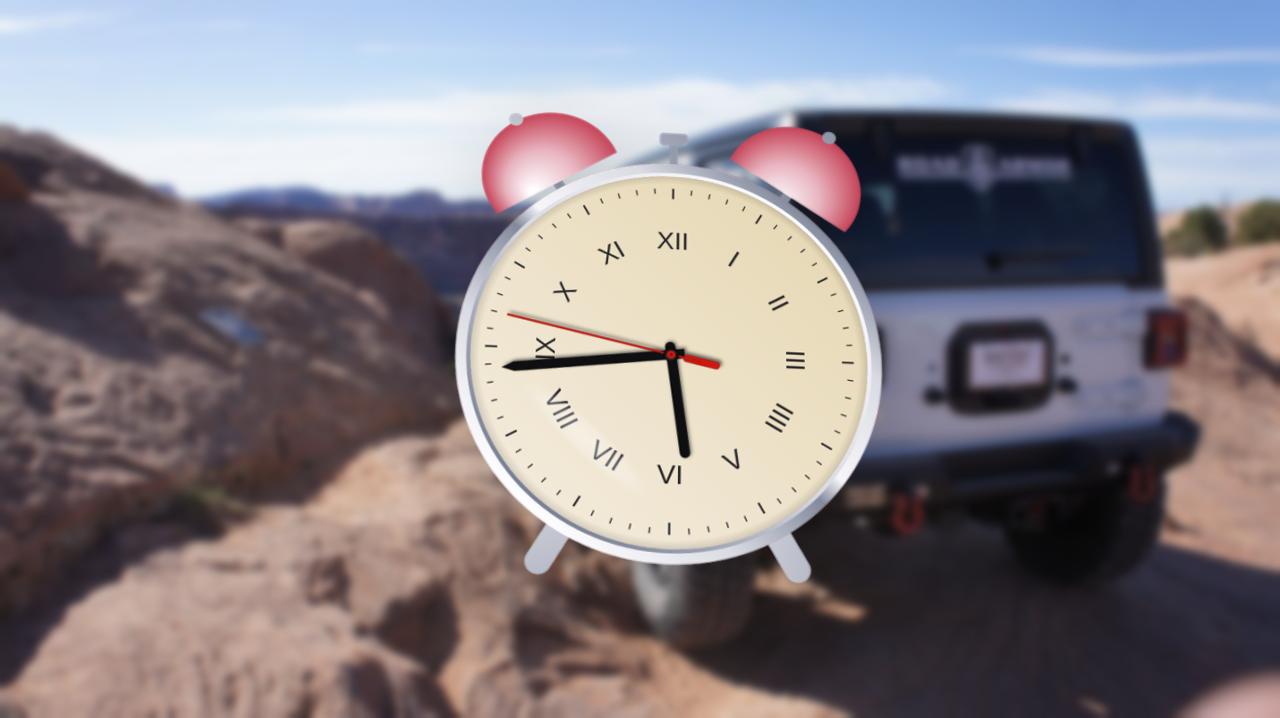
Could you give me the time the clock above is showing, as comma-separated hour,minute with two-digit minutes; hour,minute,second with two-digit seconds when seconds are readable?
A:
5,43,47
